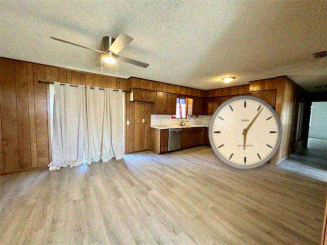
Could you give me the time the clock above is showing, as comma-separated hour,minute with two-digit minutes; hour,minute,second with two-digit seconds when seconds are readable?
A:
6,06
